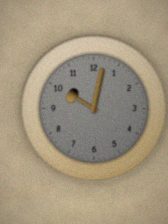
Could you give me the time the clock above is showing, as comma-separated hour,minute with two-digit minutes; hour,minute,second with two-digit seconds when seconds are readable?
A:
10,02
